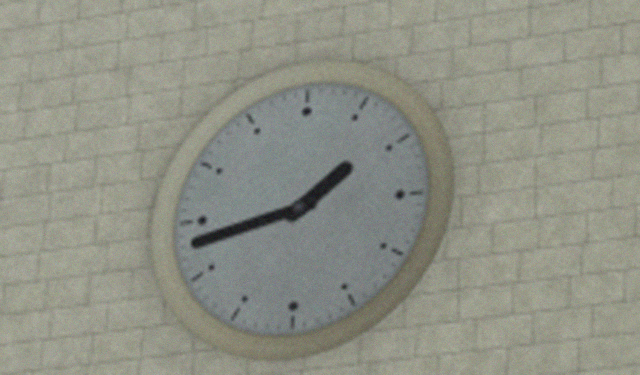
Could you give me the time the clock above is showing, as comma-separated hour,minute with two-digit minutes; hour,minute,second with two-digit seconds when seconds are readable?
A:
1,43
